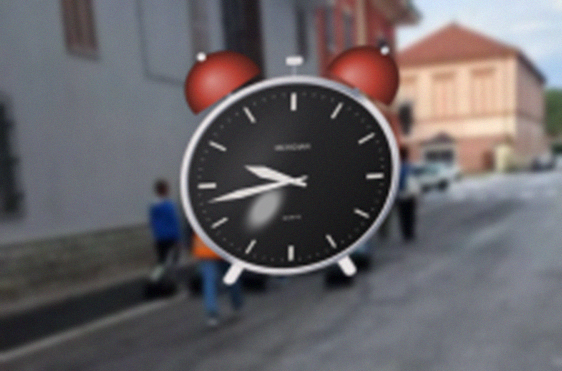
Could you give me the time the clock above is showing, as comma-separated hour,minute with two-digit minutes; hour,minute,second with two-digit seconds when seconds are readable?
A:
9,43
